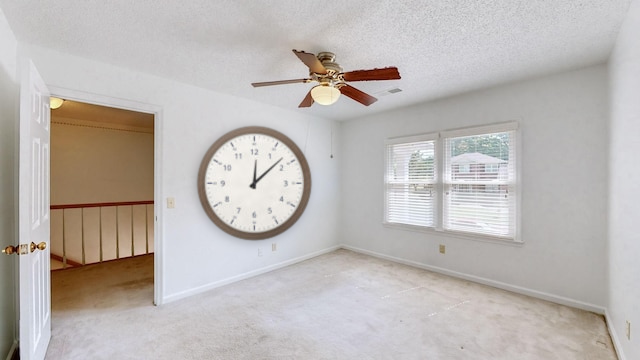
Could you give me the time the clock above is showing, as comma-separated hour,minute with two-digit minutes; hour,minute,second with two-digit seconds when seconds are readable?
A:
12,08
